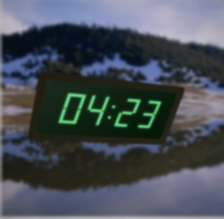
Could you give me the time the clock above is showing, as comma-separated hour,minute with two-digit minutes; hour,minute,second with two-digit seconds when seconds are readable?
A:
4,23
